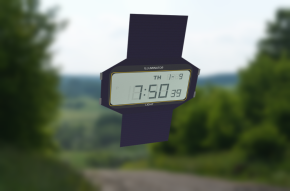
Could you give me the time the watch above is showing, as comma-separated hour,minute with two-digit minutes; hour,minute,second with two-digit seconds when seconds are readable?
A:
7,50,39
